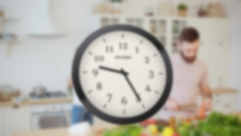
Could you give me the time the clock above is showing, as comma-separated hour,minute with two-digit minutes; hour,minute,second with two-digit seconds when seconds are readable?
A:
9,25
